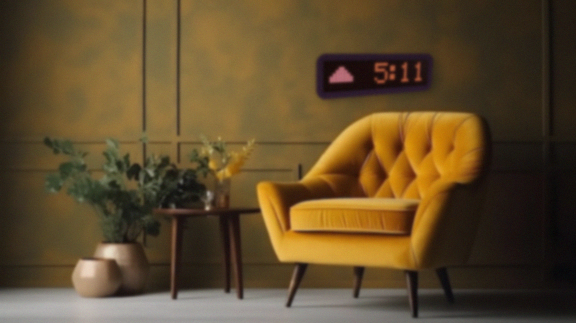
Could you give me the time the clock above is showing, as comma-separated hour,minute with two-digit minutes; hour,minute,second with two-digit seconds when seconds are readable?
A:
5,11
